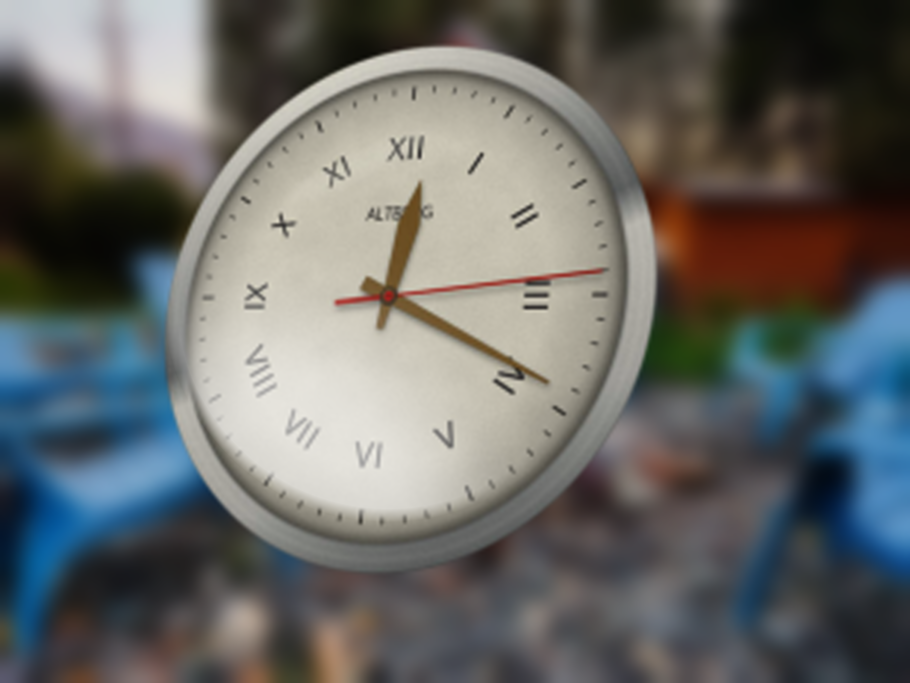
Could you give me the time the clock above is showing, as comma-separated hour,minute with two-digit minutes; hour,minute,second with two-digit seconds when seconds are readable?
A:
12,19,14
